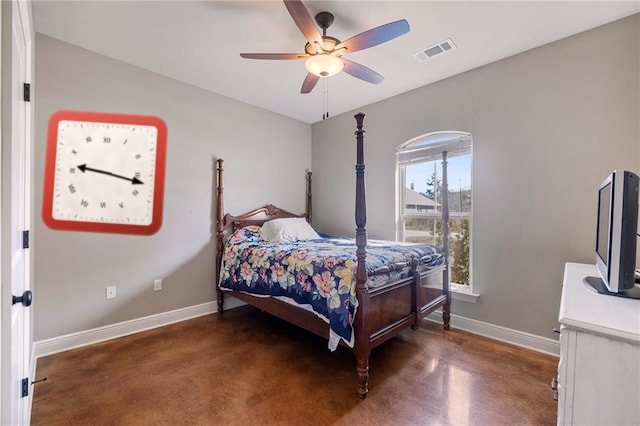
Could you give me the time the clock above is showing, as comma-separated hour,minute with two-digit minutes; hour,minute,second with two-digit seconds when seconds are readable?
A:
9,17
